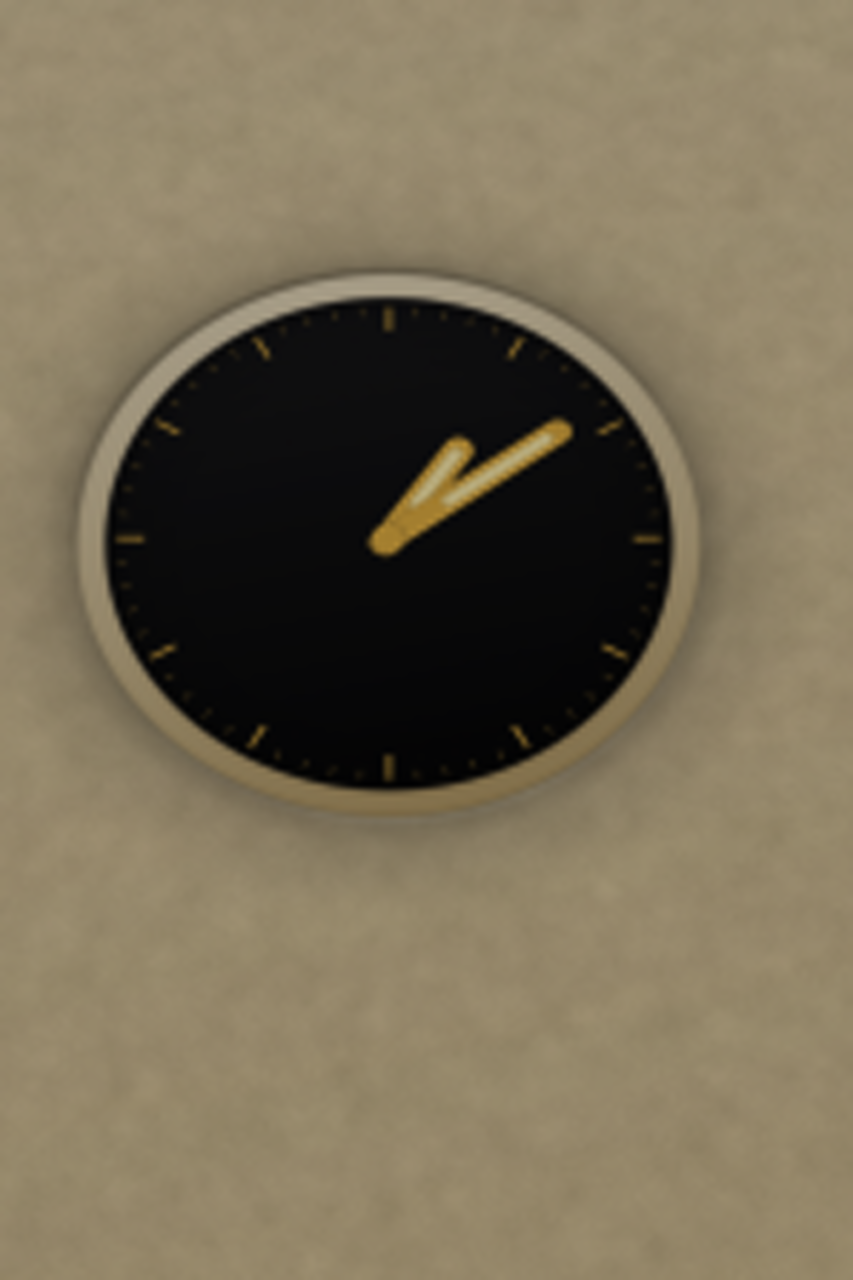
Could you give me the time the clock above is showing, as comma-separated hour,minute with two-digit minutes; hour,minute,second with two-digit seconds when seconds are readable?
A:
1,09
